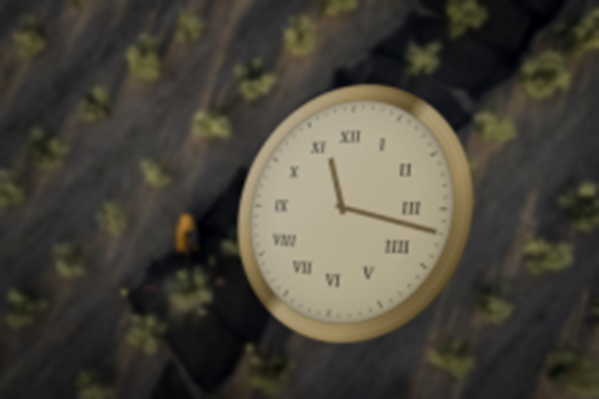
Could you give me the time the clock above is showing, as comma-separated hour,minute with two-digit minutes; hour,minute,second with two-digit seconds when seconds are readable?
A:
11,17
